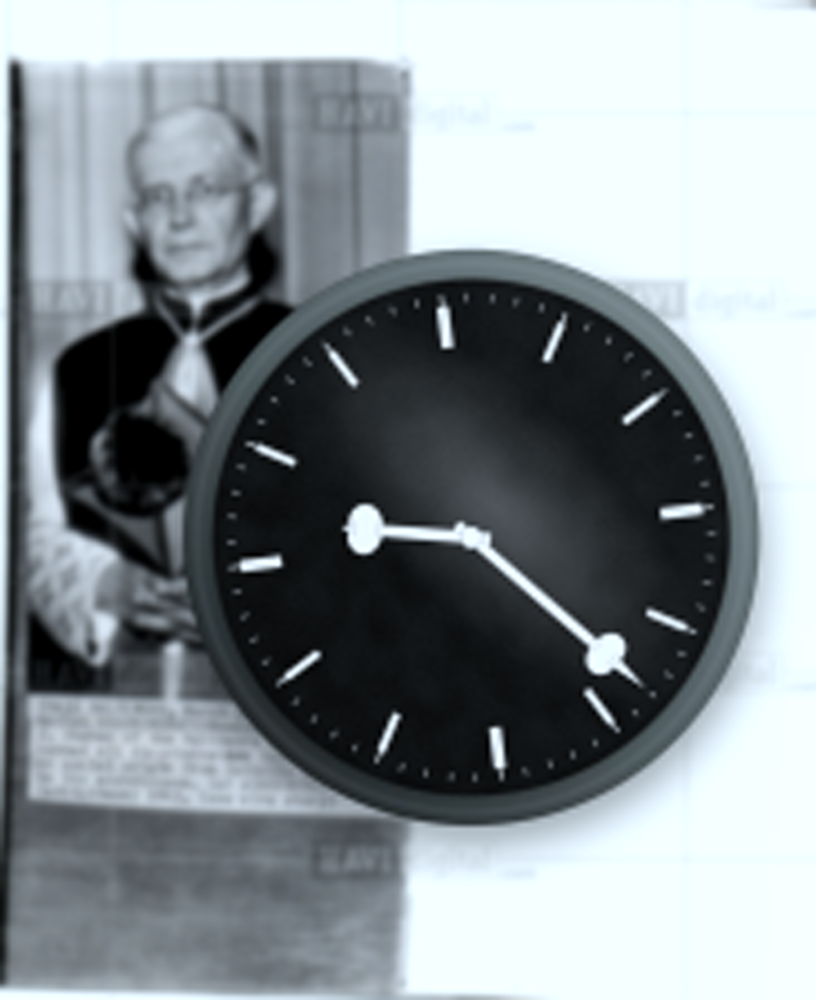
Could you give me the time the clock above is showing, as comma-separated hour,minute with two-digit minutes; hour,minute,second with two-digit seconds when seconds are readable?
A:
9,23
